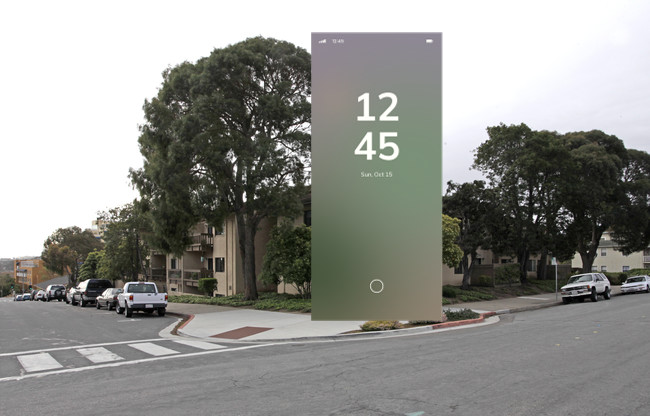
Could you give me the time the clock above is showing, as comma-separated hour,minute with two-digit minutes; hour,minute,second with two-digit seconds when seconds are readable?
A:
12,45
